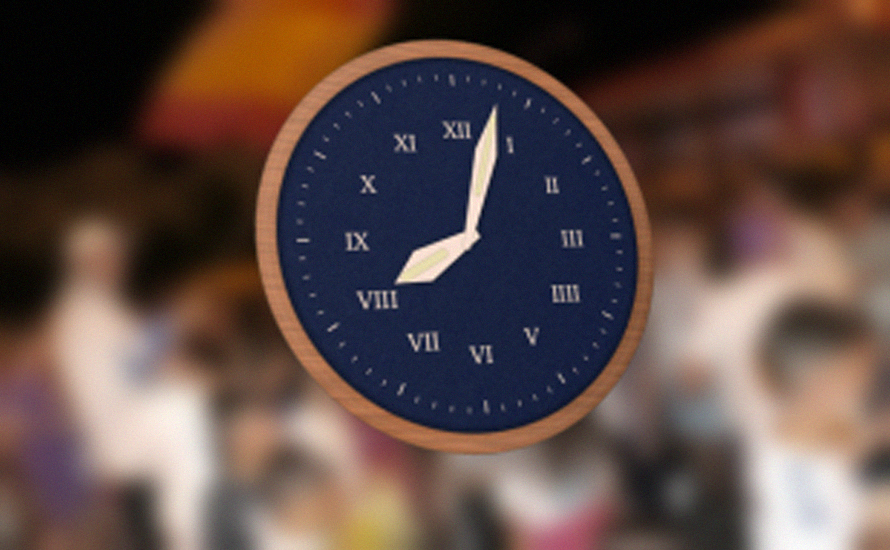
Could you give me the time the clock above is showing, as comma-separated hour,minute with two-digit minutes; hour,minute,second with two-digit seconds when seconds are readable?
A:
8,03
